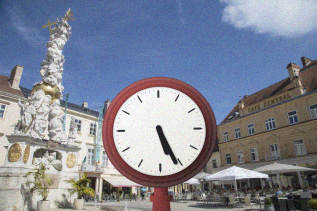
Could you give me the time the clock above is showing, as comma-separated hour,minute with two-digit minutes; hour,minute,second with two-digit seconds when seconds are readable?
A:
5,26
